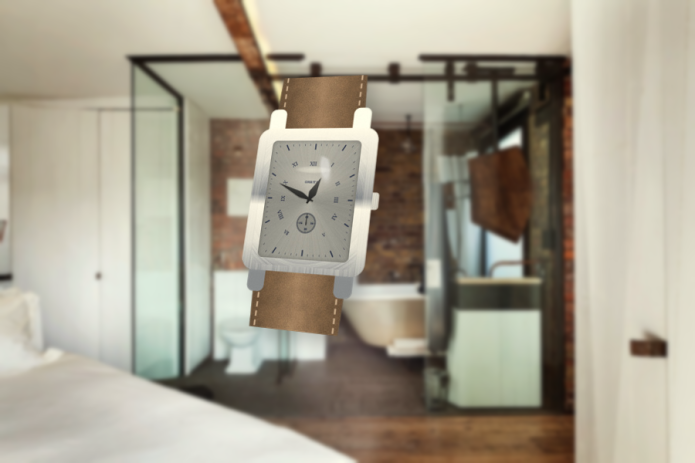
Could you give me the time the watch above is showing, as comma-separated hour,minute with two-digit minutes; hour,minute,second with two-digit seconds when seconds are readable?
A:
12,49
